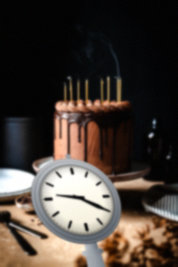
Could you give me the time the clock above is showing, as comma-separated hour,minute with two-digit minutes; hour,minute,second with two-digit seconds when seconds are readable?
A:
9,20
